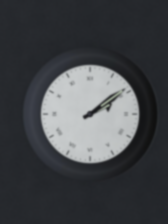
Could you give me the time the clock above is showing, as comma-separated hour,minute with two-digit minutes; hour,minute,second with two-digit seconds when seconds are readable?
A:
2,09
